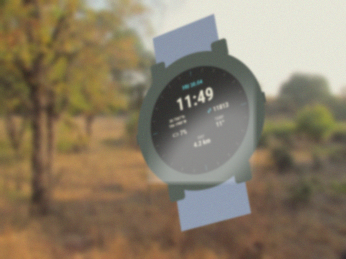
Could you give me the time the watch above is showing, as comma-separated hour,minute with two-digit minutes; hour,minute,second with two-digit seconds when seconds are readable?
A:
11,49
